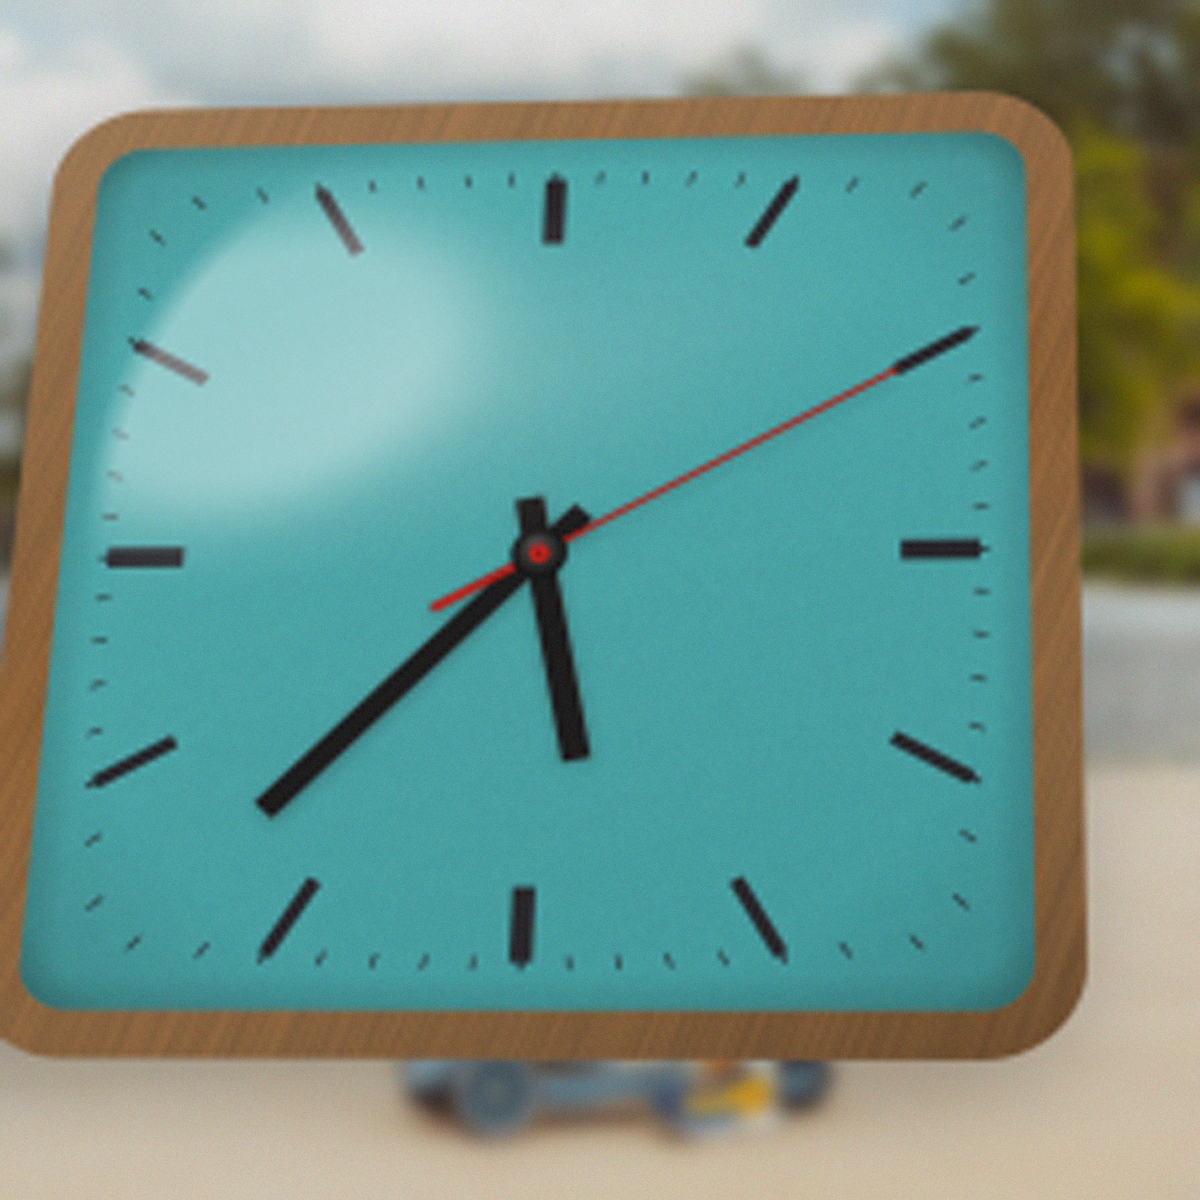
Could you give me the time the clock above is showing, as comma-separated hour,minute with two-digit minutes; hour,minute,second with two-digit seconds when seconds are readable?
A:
5,37,10
